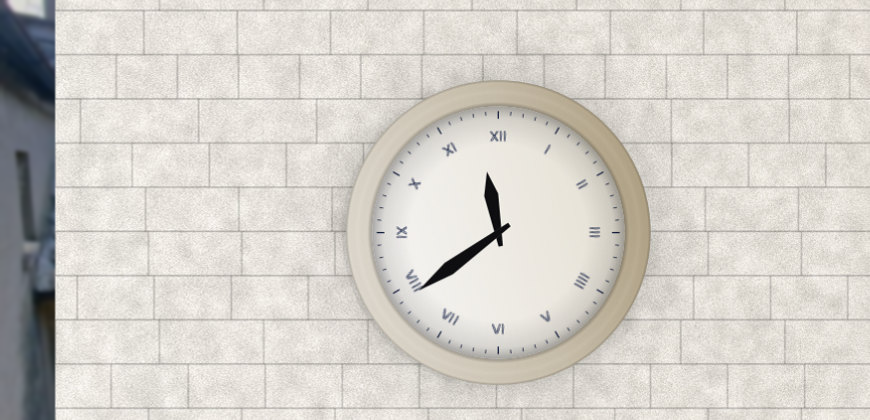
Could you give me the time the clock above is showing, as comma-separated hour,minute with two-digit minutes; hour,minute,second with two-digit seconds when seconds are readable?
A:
11,39
